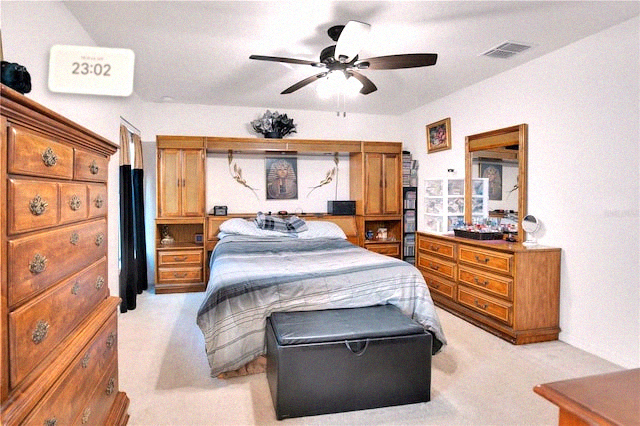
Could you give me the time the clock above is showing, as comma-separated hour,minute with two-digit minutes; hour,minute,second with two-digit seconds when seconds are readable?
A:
23,02
